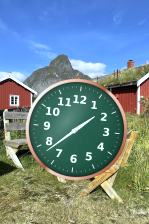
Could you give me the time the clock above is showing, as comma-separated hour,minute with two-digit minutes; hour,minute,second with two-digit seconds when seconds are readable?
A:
1,38
